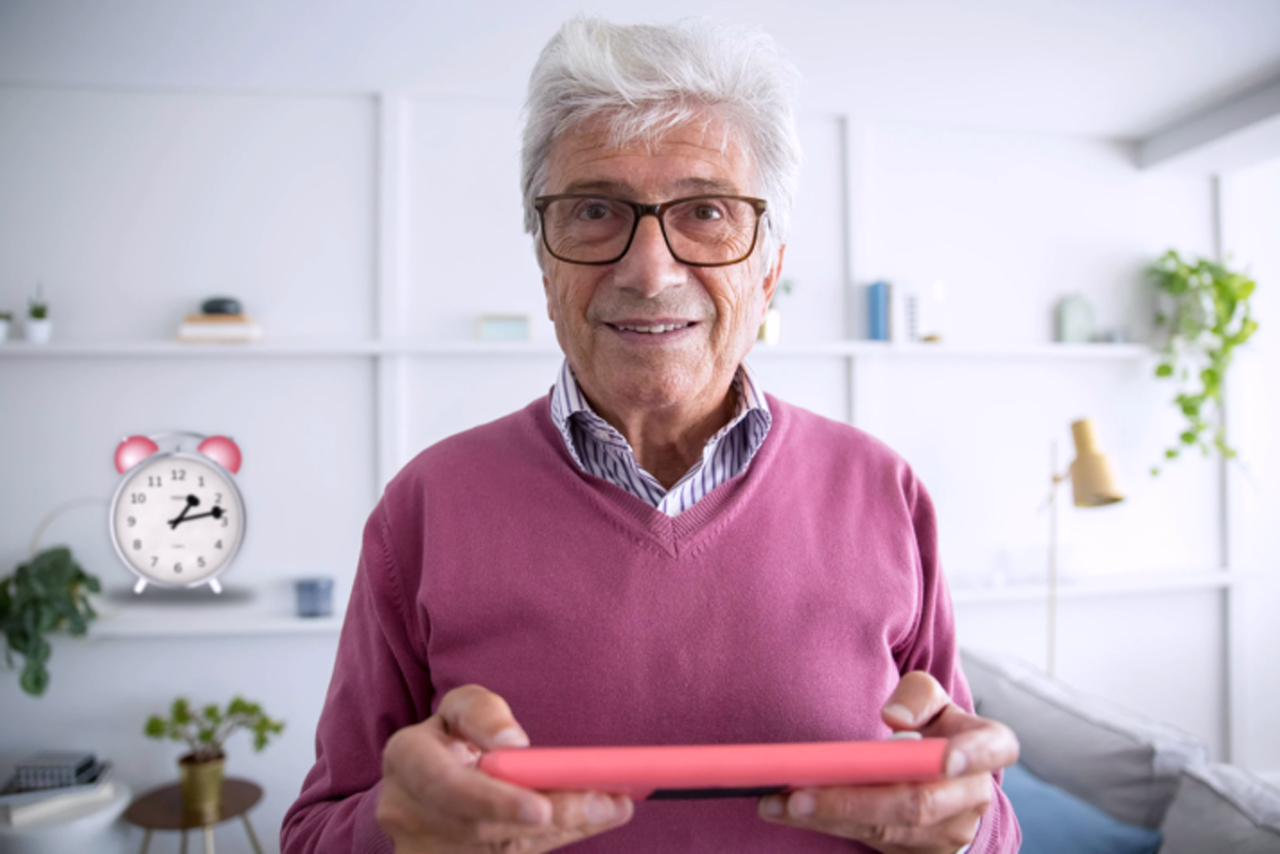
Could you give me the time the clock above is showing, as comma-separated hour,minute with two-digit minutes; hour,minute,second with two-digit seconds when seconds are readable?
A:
1,13
